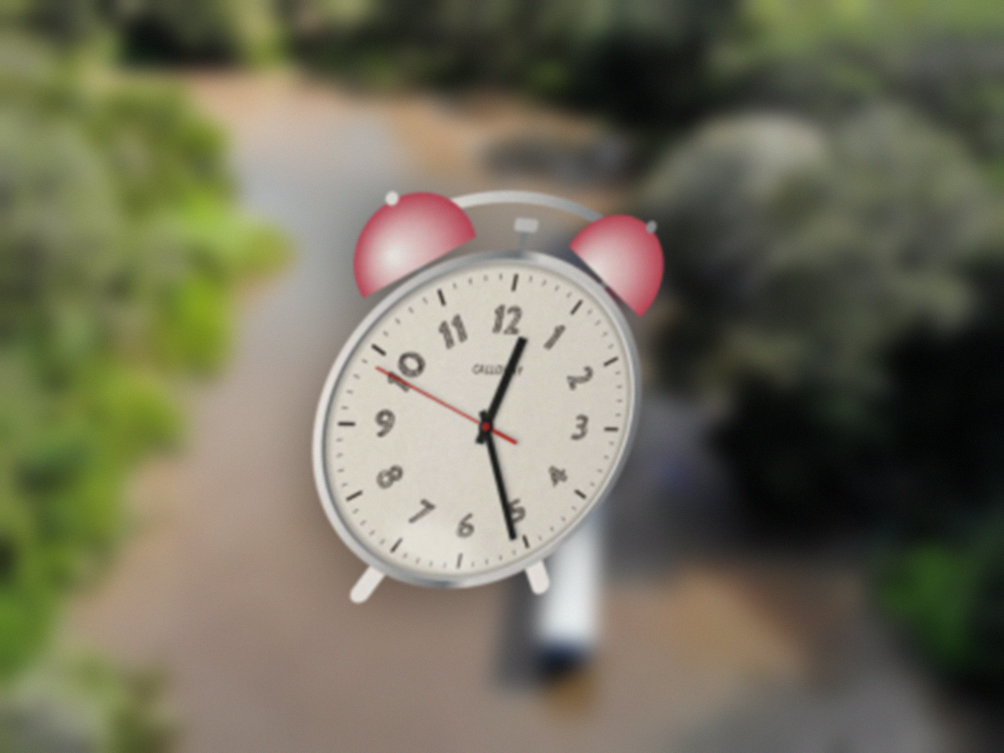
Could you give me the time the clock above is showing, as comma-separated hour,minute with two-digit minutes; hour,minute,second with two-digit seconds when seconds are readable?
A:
12,25,49
